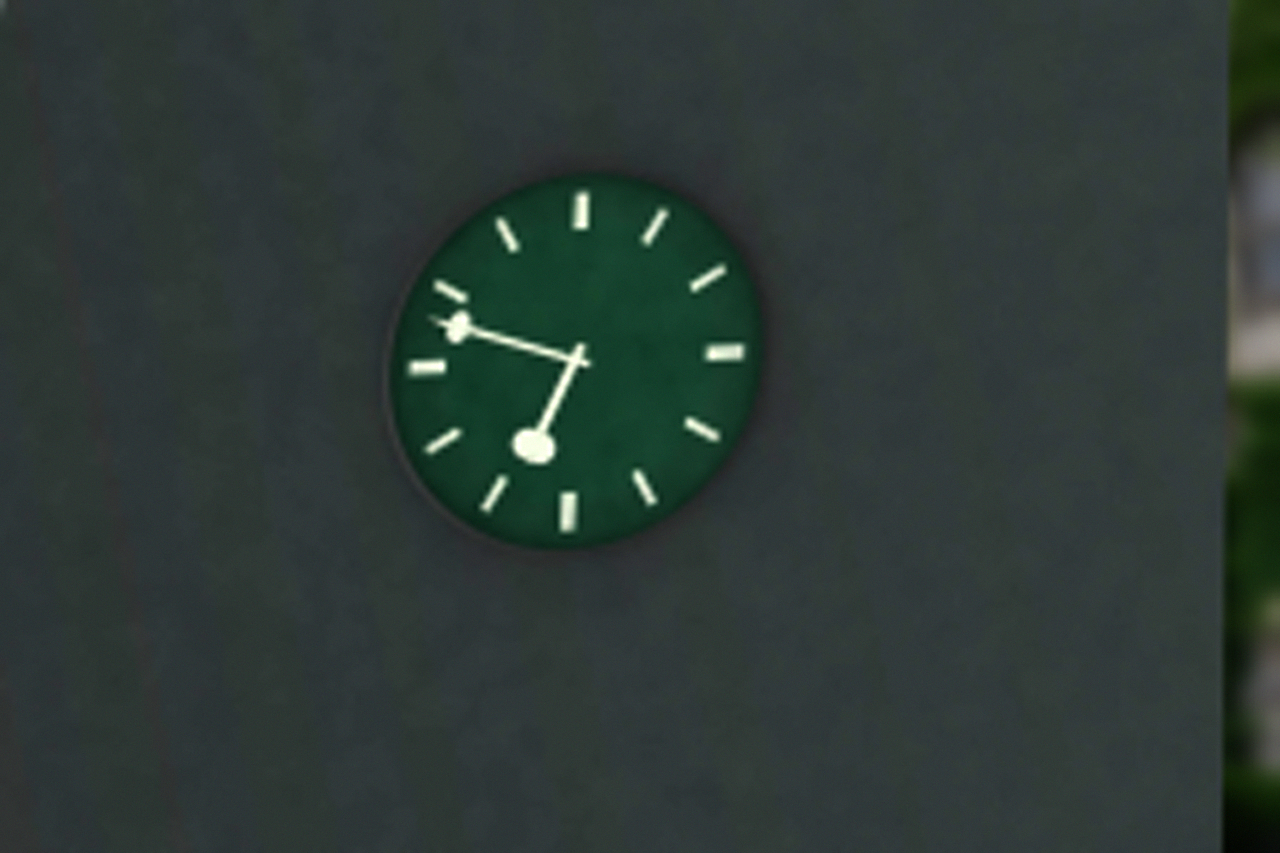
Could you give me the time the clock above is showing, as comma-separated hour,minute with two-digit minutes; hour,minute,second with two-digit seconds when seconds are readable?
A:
6,48
